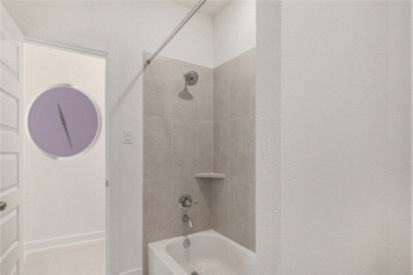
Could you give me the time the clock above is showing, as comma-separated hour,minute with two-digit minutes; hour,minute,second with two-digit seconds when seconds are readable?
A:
11,27
